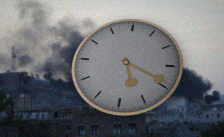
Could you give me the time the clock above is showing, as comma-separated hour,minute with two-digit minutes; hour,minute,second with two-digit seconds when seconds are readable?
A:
5,19
